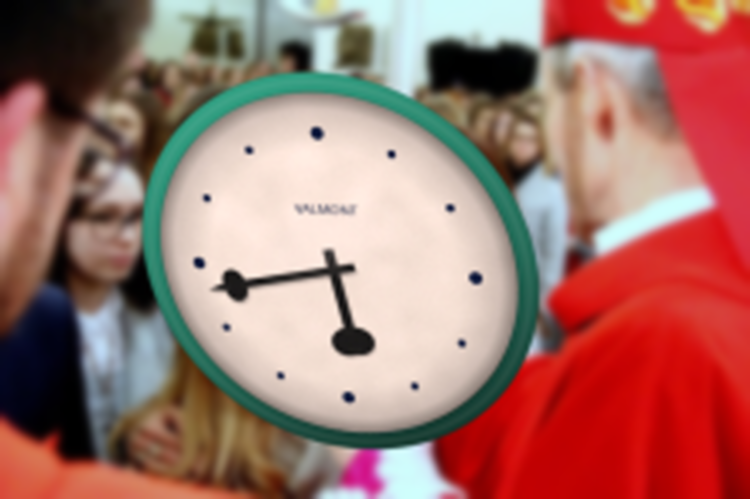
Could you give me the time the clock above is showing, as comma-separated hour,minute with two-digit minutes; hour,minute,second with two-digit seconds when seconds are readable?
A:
5,43
